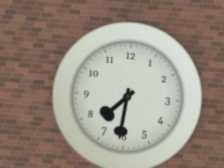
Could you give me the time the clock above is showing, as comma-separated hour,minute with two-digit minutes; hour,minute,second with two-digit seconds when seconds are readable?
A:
7,31
